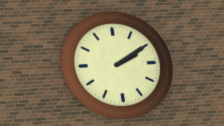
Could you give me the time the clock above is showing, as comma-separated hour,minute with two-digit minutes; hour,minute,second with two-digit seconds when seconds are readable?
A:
2,10
